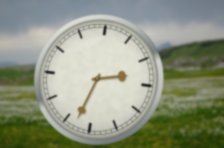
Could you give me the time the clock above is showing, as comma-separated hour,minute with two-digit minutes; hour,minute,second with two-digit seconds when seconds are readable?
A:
2,33
